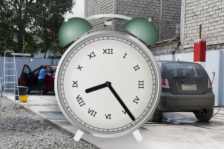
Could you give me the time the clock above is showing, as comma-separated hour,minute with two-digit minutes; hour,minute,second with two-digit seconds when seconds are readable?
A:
8,24
